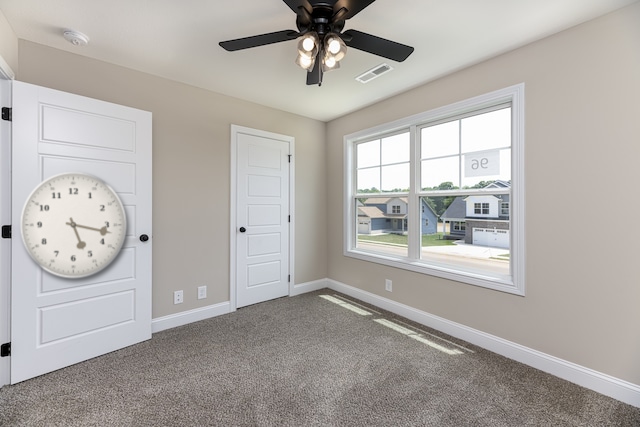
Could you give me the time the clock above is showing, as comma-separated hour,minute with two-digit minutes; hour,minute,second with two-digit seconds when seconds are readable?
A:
5,17
